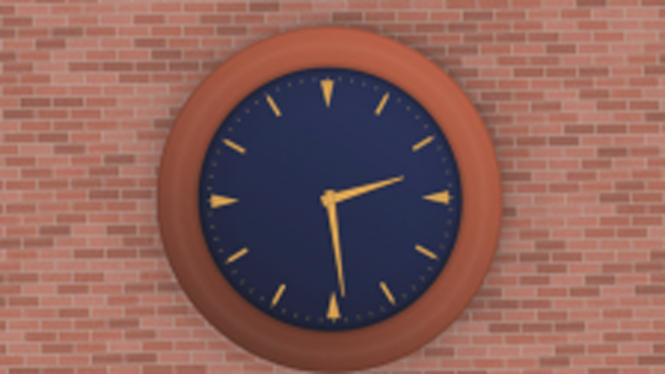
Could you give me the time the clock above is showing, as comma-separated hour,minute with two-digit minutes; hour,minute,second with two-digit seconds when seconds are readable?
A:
2,29
